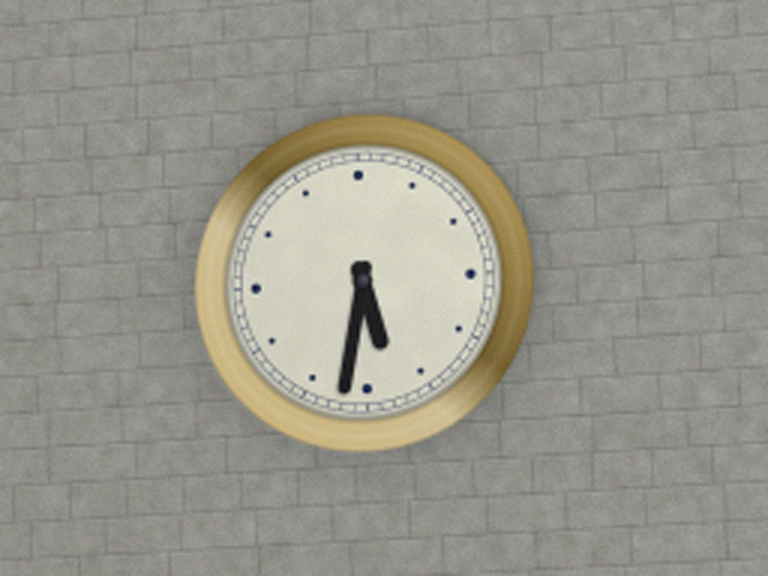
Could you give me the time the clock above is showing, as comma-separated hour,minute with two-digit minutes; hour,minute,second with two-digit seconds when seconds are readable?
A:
5,32
